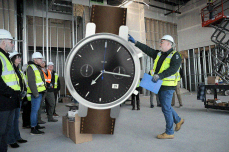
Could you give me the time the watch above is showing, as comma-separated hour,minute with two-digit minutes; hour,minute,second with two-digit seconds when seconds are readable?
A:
7,16
